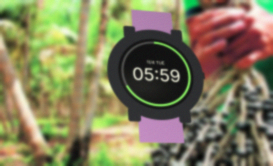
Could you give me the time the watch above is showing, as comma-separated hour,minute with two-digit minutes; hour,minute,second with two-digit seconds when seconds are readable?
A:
5,59
